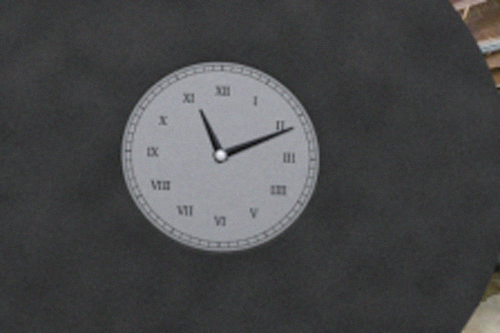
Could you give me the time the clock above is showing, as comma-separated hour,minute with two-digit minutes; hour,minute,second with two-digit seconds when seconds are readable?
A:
11,11
